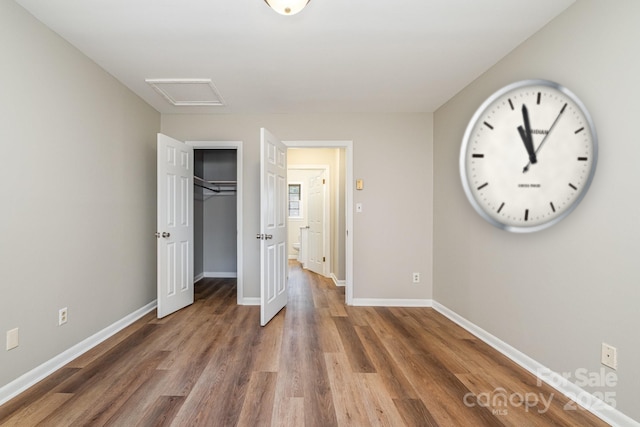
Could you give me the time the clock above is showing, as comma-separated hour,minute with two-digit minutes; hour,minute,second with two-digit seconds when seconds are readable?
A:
10,57,05
